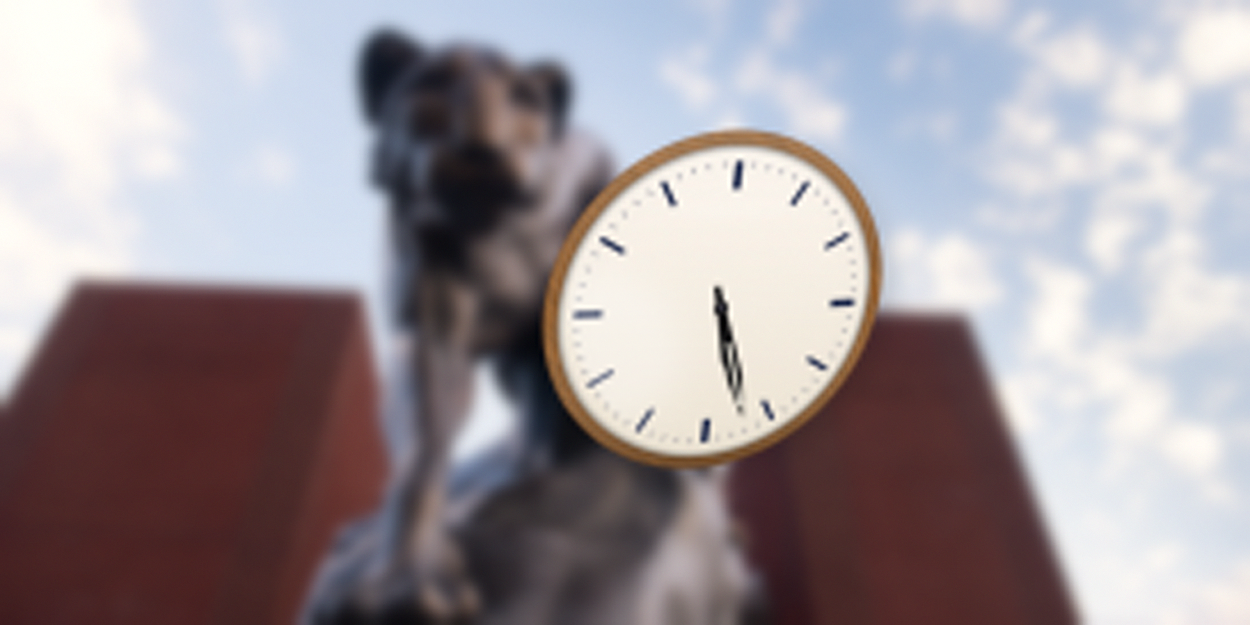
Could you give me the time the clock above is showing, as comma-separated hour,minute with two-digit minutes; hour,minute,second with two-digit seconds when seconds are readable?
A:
5,27
